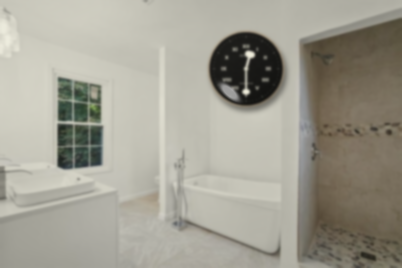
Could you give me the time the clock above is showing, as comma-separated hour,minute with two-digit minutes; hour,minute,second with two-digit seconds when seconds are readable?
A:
12,30
